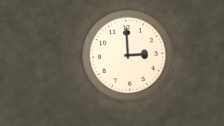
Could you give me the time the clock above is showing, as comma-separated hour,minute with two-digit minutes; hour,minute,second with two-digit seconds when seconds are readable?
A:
3,00
